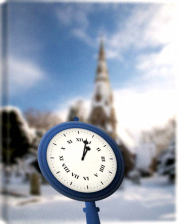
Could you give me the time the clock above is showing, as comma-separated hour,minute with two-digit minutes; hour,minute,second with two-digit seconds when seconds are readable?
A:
1,03
